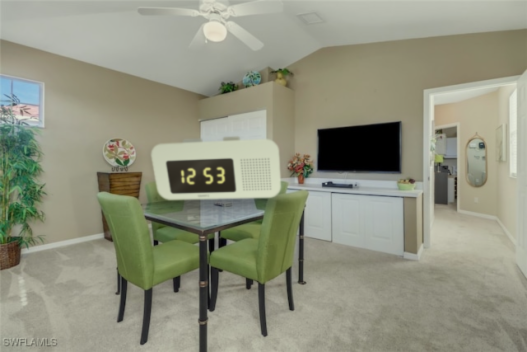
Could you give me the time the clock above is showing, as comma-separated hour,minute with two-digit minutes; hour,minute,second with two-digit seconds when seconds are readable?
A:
12,53
